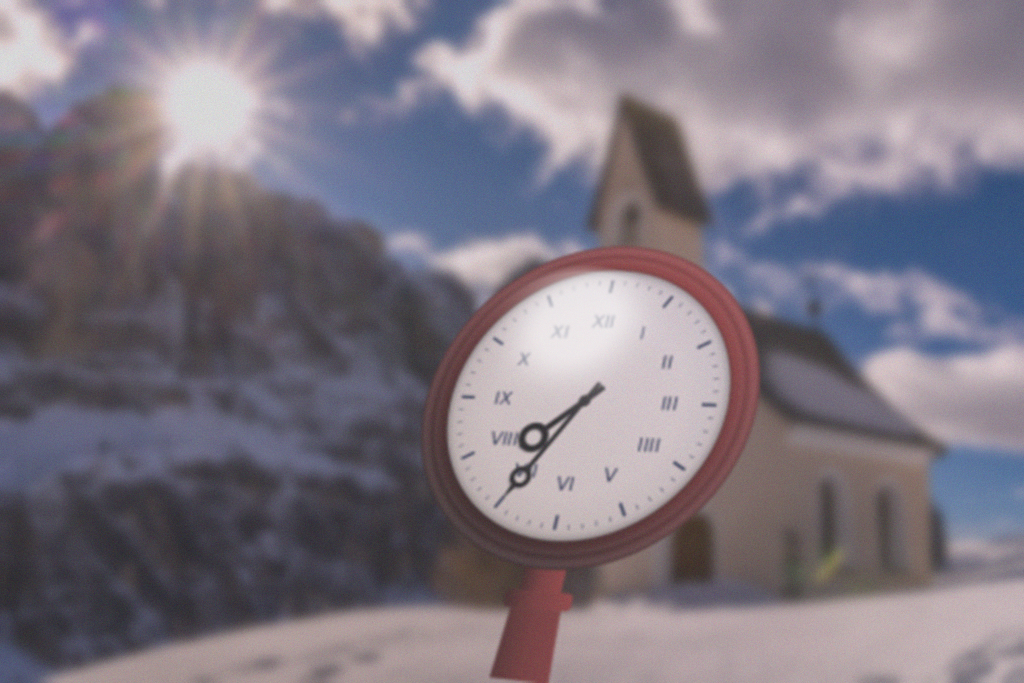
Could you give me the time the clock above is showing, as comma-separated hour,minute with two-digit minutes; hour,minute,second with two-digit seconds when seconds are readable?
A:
7,35
